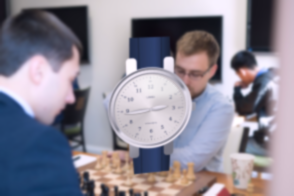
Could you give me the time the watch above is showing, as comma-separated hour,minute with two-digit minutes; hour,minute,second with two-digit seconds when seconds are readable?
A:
2,44
